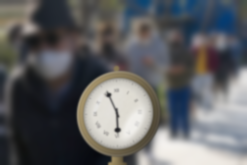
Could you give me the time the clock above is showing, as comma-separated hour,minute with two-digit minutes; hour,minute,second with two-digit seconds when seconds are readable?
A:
5,56
